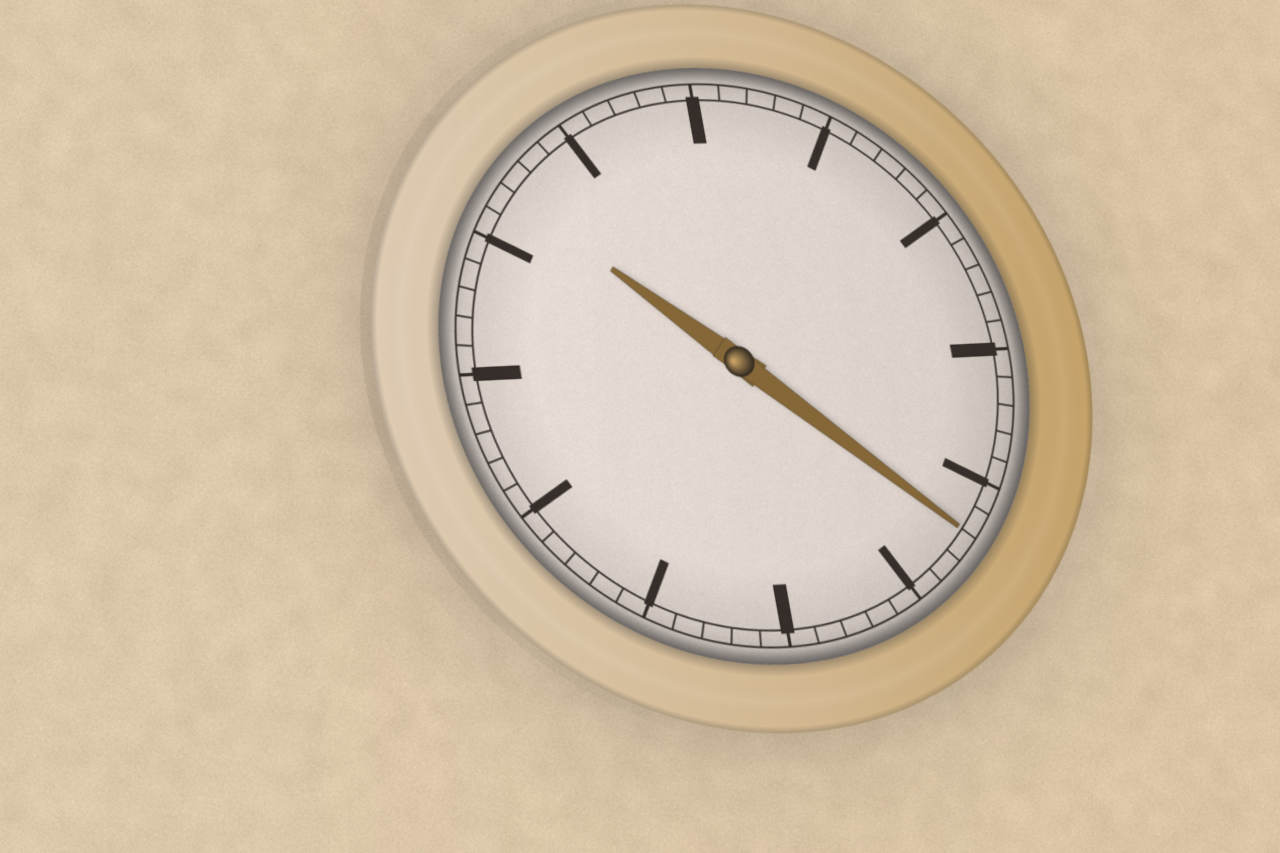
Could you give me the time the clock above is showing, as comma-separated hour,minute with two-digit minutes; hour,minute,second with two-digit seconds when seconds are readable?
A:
10,22
